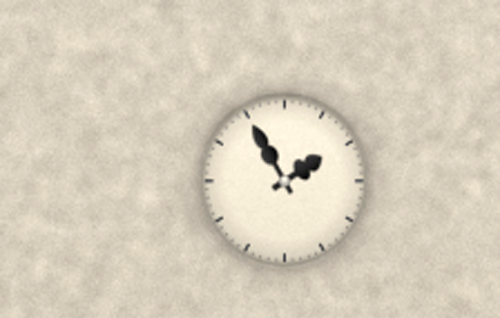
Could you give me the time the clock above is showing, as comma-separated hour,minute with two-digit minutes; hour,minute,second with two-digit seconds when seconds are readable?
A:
1,55
